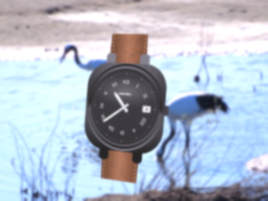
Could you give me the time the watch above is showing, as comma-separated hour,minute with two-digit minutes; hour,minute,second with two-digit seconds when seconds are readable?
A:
10,39
